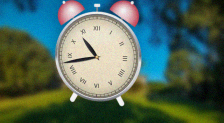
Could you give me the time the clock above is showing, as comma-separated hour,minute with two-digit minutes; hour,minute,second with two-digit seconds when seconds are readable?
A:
10,43
